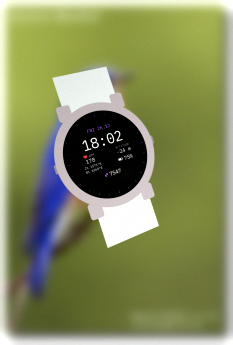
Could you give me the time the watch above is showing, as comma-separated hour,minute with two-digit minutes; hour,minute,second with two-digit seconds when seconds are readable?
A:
18,02
